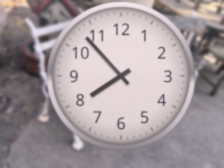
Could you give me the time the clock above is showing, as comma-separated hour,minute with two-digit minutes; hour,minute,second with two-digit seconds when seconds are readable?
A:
7,53
